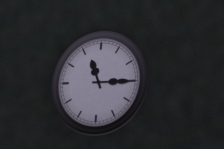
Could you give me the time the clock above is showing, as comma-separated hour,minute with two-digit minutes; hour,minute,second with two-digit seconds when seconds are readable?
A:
11,15
